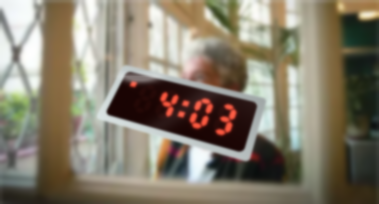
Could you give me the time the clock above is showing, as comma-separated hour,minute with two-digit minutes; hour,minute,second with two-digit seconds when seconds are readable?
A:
4,03
